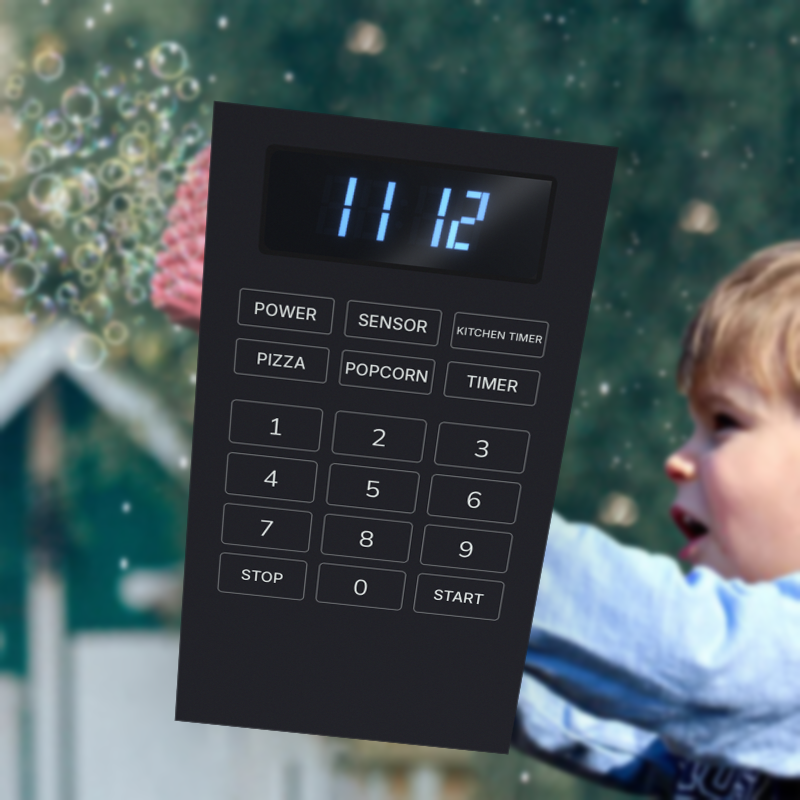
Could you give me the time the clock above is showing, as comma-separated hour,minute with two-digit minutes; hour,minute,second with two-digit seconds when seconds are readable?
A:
11,12
